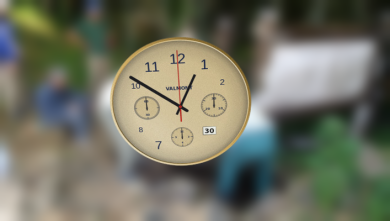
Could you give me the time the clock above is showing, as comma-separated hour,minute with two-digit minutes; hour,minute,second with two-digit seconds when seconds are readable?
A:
12,51
